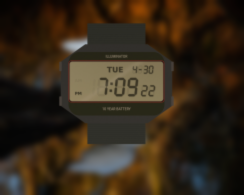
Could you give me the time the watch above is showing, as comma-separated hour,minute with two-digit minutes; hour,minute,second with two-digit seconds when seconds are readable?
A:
7,09,22
